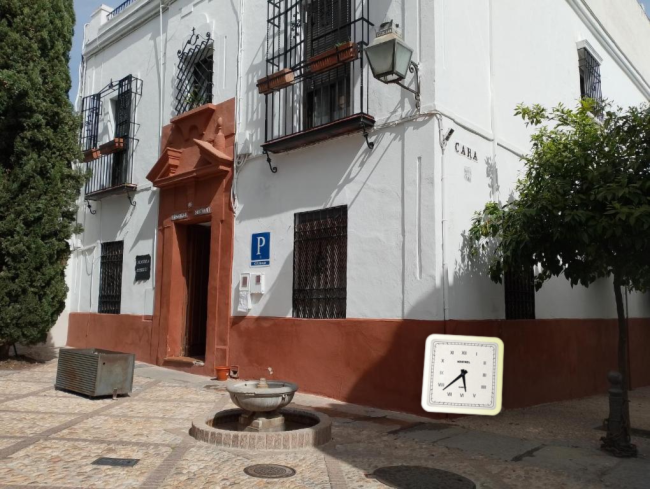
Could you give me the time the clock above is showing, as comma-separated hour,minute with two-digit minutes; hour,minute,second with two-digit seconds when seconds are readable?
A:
5,38
